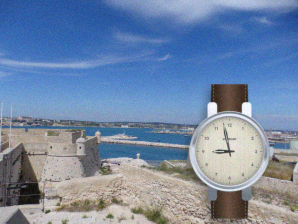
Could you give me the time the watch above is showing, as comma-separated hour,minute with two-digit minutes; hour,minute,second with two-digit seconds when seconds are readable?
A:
8,58
